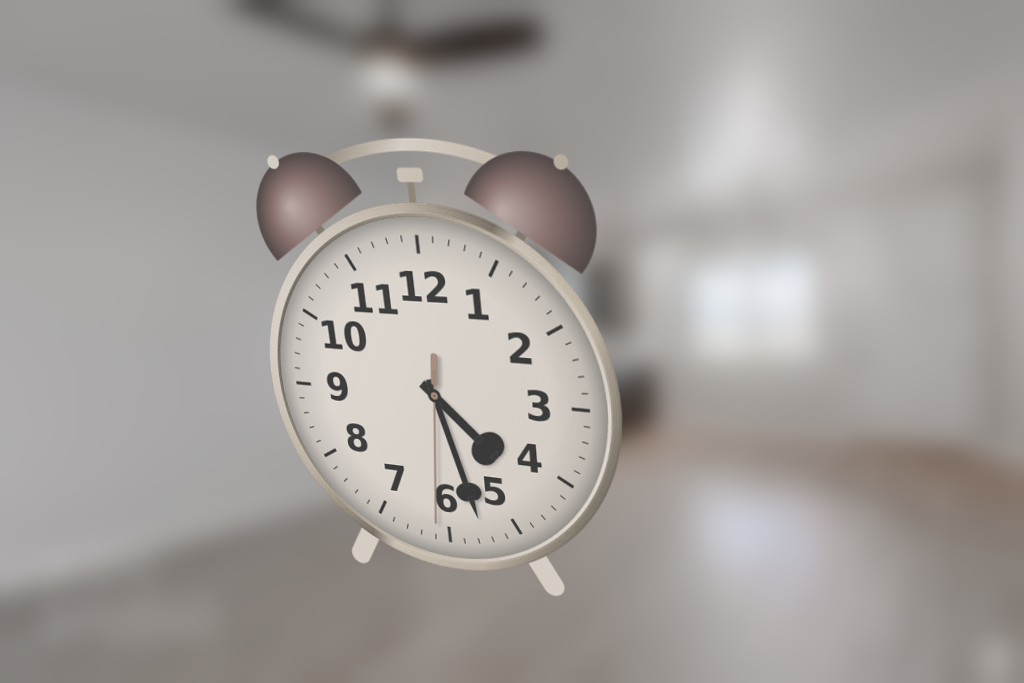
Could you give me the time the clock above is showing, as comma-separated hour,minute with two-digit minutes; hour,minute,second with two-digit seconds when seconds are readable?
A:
4,27,31
